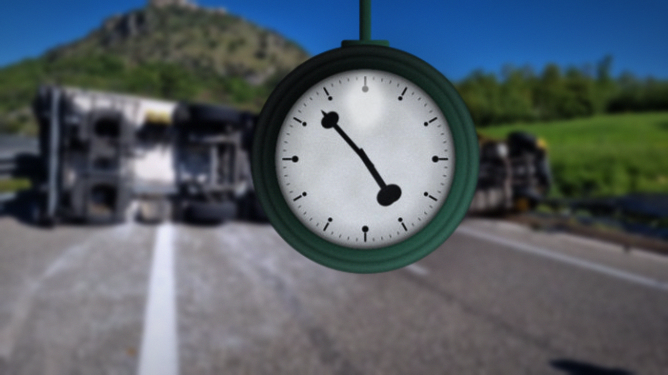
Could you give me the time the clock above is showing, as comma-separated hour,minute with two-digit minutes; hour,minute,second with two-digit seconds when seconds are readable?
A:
4,53
